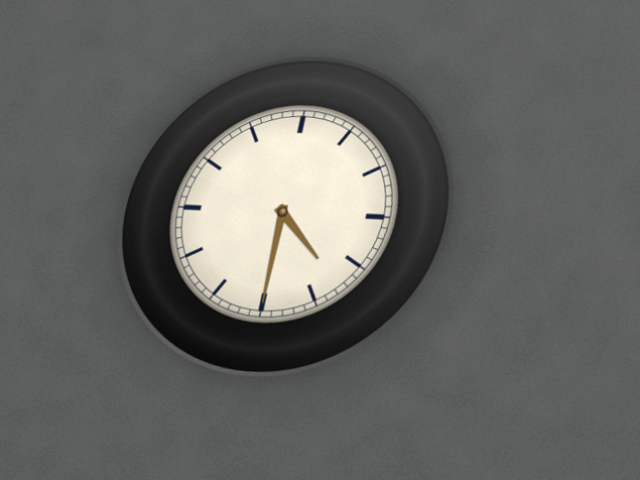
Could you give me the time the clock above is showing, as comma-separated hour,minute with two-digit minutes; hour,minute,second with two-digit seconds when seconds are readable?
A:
4,30
